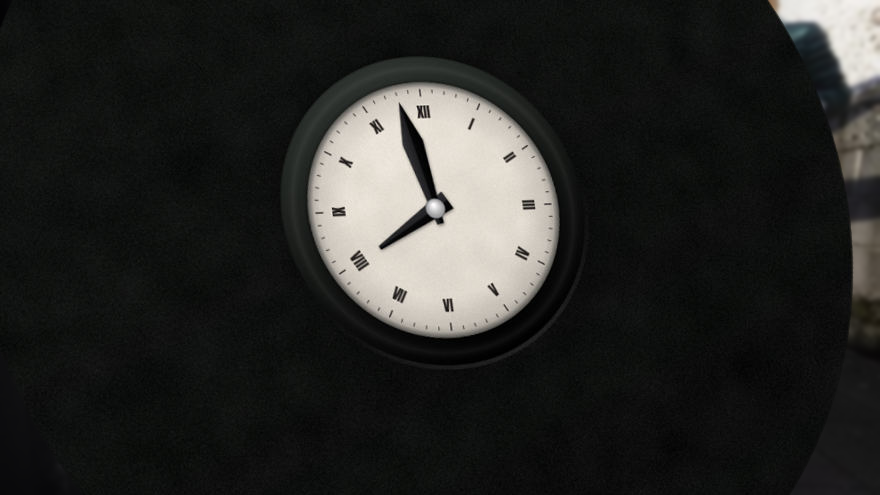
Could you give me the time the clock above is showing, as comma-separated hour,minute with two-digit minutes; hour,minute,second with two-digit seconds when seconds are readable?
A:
7,58
